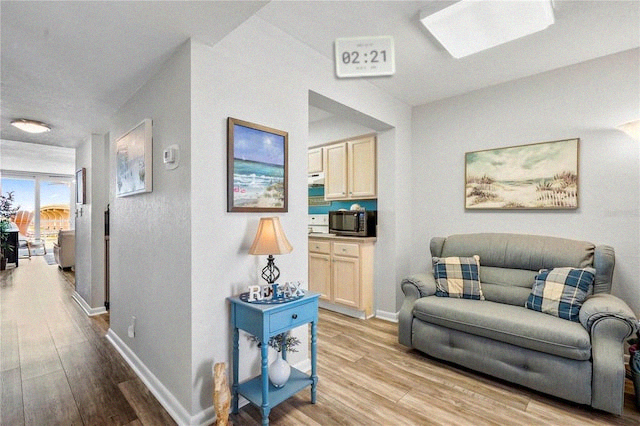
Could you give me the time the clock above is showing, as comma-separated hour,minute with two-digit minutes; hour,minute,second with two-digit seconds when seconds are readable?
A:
2,21
